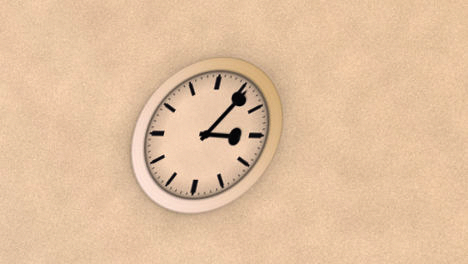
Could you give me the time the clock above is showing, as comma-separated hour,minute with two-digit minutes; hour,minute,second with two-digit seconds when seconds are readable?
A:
3,06
